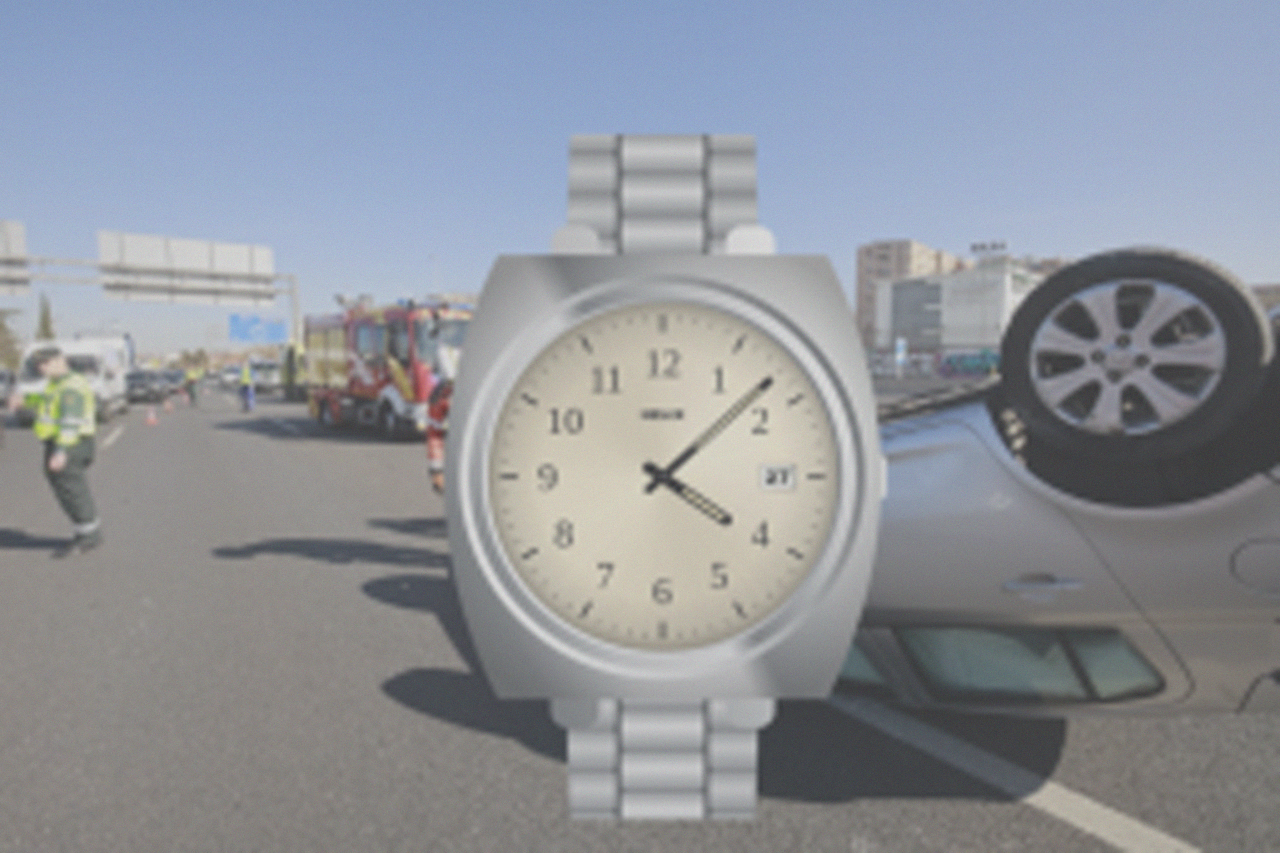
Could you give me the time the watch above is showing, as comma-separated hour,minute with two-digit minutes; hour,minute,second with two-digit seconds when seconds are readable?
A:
4,08
